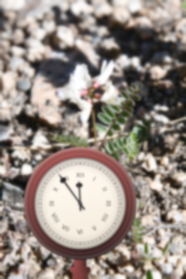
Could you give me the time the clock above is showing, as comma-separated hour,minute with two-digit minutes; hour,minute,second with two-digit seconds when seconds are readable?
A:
11,54
